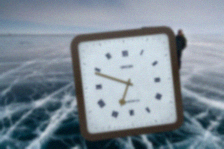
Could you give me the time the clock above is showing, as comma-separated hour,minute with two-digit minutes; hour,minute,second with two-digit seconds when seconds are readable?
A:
6,49
